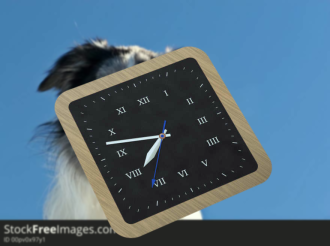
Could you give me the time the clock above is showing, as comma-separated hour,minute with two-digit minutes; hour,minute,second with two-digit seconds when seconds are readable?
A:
7,47,36
